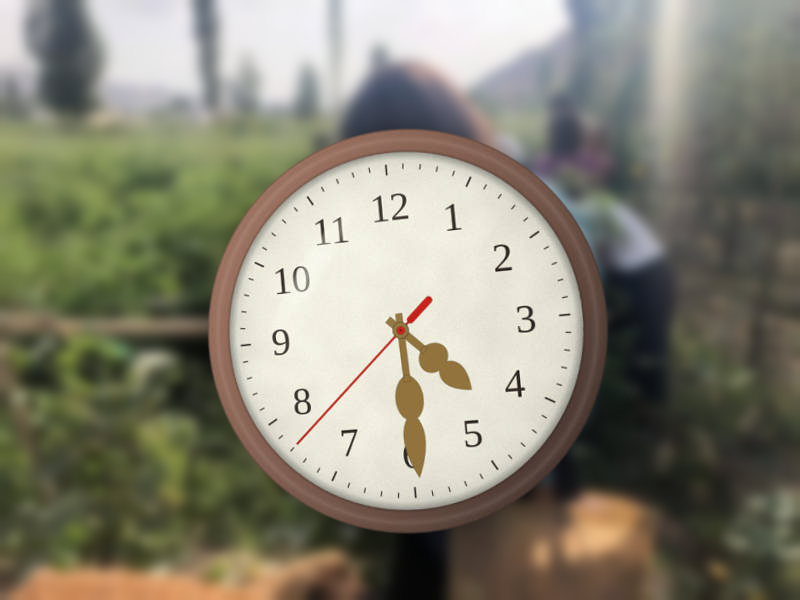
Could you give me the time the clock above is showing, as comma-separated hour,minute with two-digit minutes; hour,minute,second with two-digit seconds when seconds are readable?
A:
4,29,38
